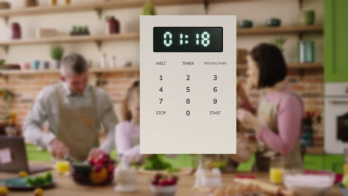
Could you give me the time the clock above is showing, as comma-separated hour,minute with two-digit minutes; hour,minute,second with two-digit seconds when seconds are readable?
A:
1,18
